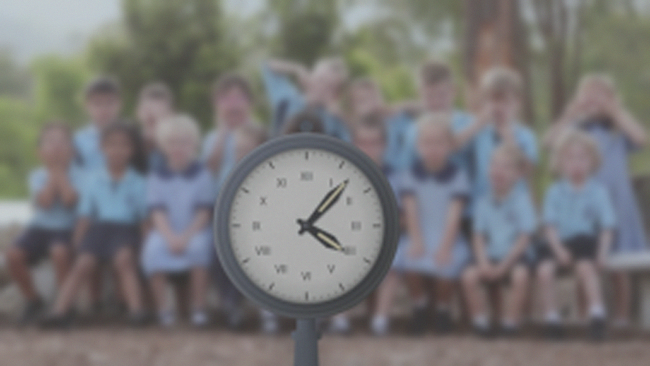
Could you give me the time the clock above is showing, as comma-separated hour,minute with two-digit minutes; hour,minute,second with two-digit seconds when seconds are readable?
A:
4,07
